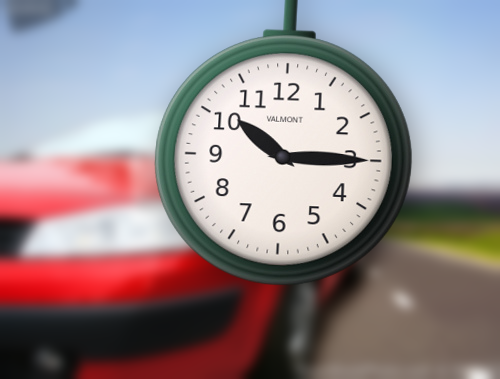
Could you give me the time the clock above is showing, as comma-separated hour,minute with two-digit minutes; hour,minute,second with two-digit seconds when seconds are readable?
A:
10,15
